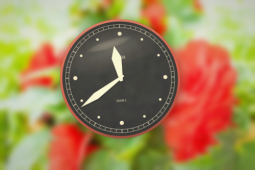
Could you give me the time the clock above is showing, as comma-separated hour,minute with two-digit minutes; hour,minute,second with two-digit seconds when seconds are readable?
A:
11,39
